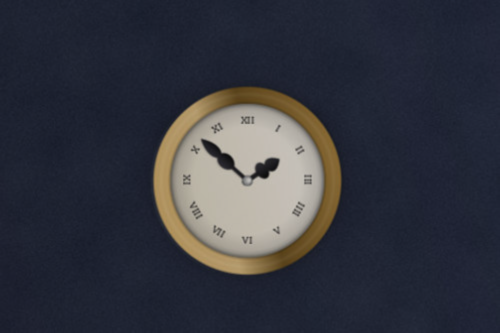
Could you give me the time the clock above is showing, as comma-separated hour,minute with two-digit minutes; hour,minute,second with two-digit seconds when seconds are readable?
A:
1,52
